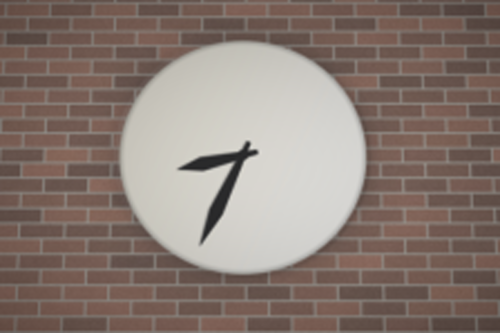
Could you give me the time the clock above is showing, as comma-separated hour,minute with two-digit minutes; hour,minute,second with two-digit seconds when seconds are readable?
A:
8,34
